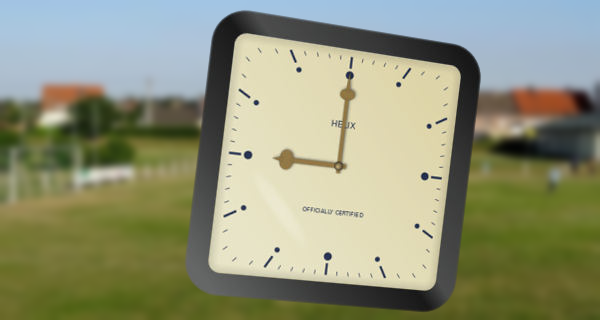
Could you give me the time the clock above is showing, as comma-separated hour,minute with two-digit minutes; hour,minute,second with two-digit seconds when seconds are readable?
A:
9,00
